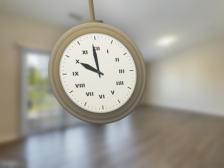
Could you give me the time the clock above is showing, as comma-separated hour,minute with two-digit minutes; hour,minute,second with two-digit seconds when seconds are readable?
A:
9,59
